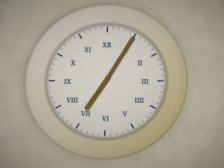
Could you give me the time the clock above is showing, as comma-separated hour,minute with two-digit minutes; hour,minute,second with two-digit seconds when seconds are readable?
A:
7,05
